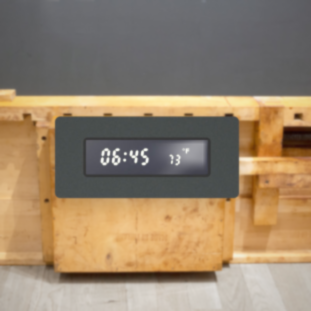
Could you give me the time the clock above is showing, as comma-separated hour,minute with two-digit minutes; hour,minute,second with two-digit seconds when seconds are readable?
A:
6,45
